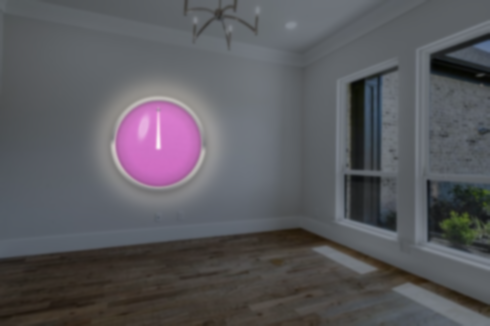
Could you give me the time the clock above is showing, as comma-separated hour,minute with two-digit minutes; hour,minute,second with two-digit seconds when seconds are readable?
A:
12,00
